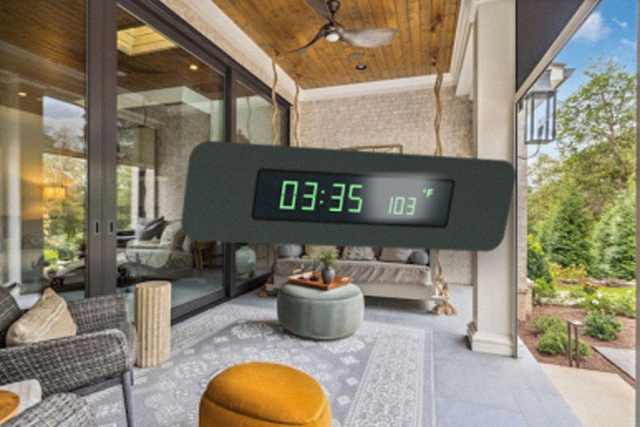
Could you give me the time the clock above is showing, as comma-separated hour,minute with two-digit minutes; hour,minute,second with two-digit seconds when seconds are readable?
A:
3,35
